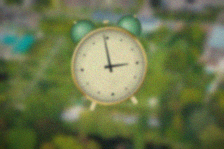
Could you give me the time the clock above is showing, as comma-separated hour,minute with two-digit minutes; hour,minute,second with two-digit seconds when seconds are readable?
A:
2,59
